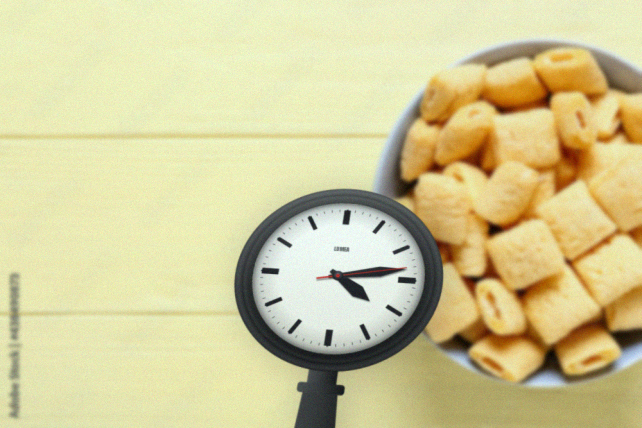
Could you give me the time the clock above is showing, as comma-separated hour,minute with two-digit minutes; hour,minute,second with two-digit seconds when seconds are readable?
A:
4,13,13
